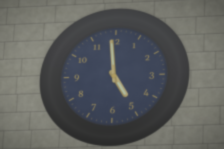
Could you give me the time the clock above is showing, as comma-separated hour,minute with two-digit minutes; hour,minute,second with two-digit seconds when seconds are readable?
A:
4,59
